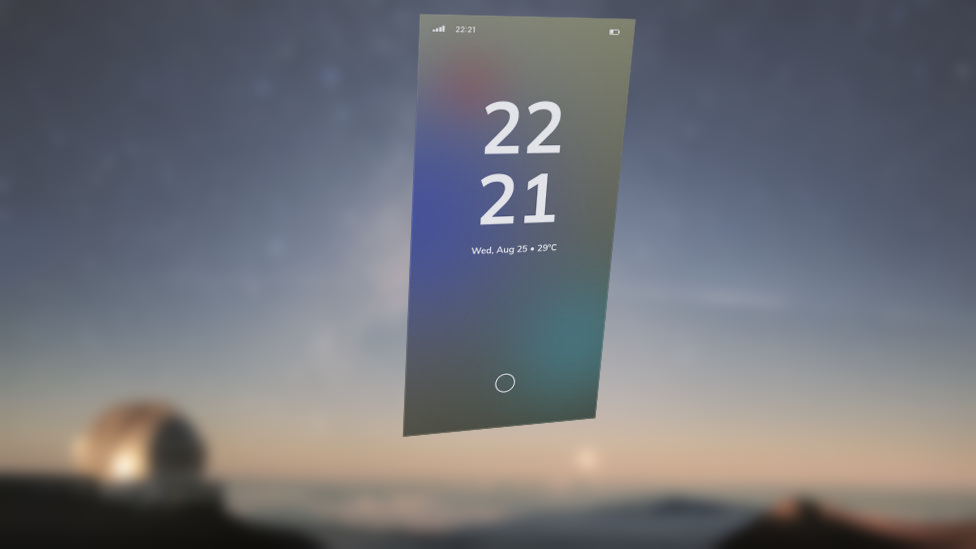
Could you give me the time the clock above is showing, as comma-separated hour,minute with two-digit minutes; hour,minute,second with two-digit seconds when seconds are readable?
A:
22,21
